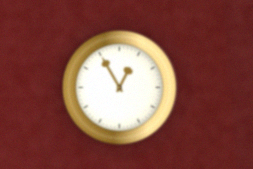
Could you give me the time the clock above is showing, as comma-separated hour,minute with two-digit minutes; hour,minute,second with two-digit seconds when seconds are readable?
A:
12,55
